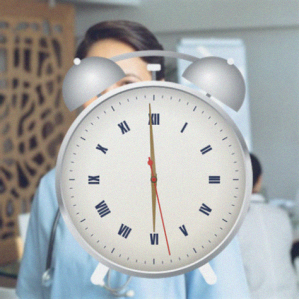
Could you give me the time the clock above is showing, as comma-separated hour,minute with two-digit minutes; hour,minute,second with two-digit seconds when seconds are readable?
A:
5,59,28
